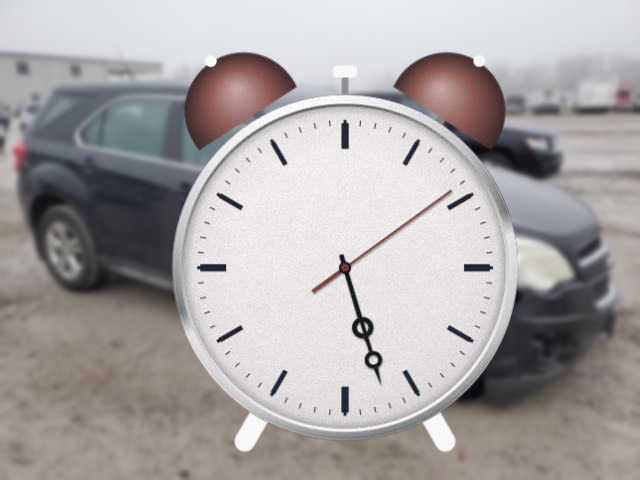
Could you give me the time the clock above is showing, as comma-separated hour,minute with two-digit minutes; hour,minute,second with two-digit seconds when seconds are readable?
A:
5,27,09
